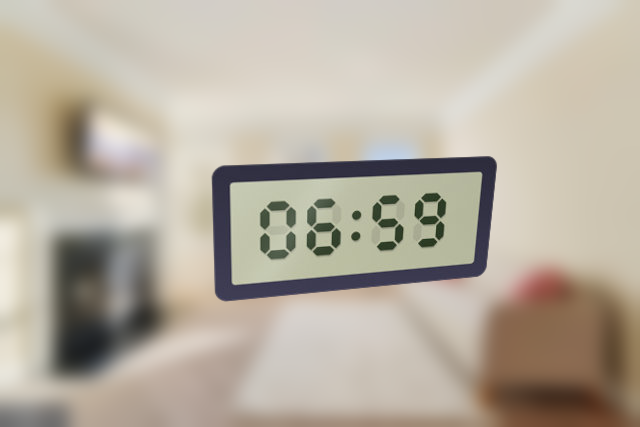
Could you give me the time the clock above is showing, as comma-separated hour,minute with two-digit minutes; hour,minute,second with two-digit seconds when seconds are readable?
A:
6,59
